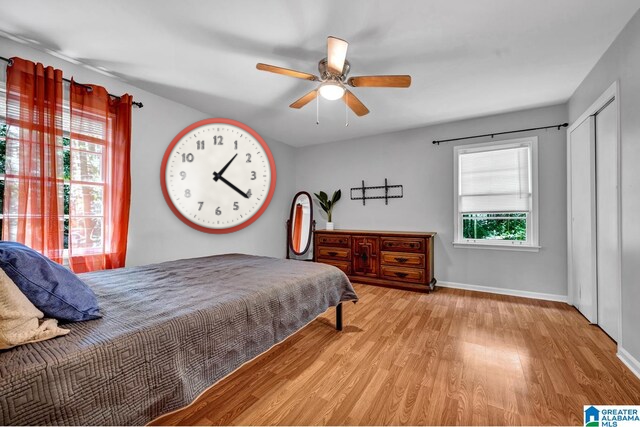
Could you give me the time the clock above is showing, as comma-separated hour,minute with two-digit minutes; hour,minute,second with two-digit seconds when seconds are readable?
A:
1,21
